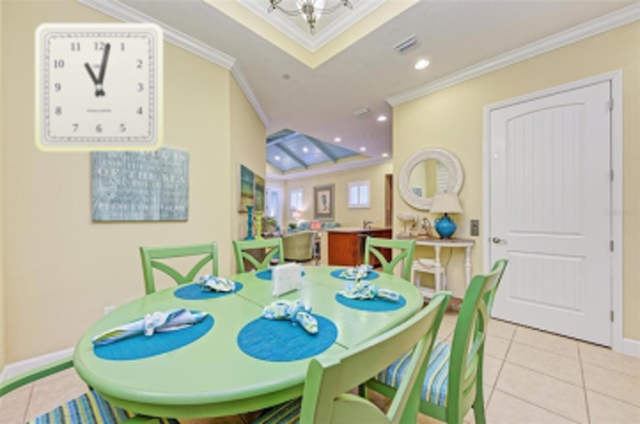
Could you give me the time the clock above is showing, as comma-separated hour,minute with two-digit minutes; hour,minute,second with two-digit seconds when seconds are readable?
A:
11,02
